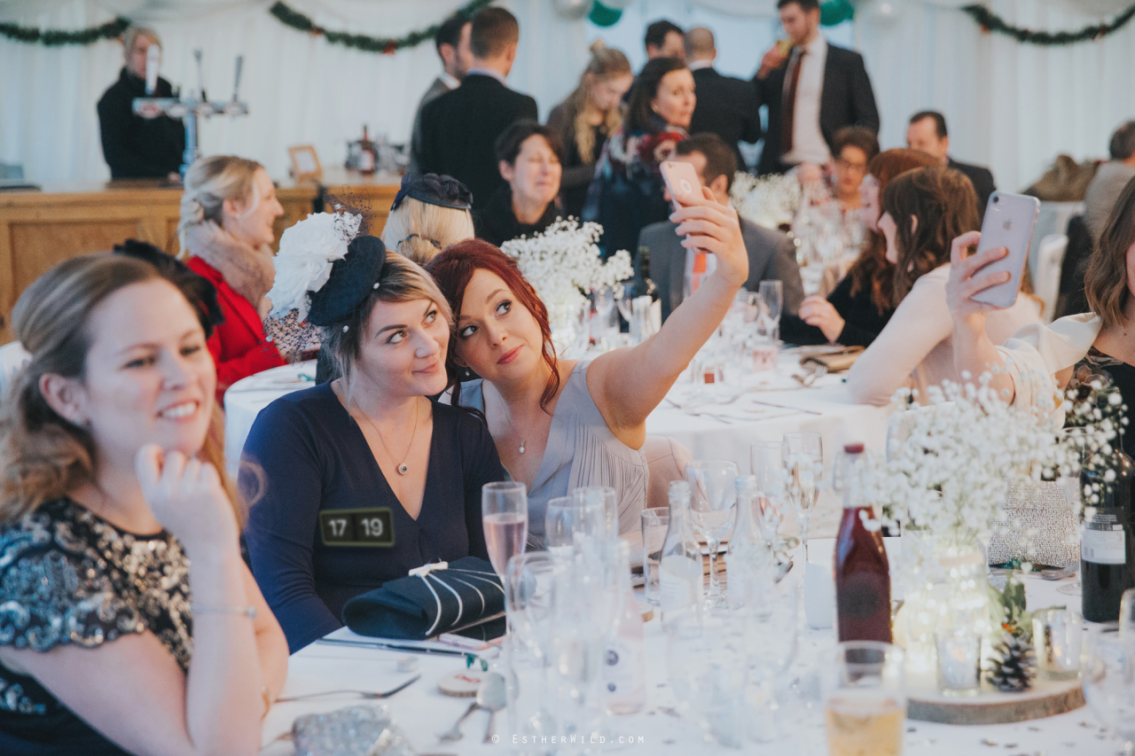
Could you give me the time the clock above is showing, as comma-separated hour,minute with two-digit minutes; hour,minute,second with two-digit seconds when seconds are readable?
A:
17,19
